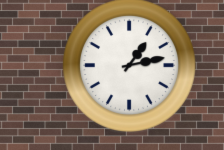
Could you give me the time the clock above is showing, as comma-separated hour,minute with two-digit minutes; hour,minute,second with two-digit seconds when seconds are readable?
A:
1,13
